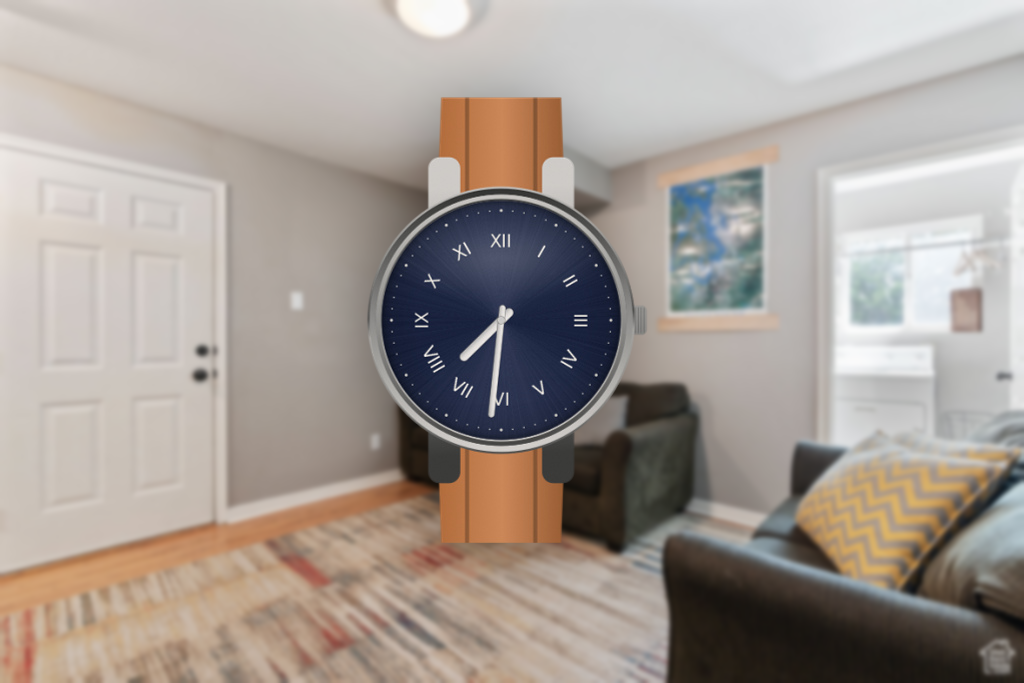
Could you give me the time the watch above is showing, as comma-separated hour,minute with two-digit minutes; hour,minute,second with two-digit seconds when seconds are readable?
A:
7,31
